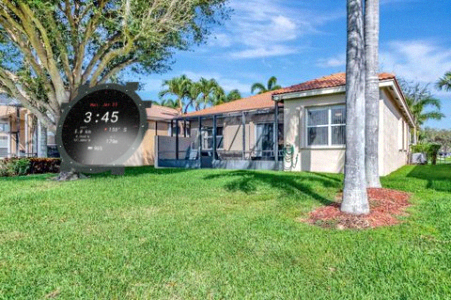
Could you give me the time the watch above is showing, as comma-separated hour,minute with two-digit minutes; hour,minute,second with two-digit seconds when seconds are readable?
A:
3,45
